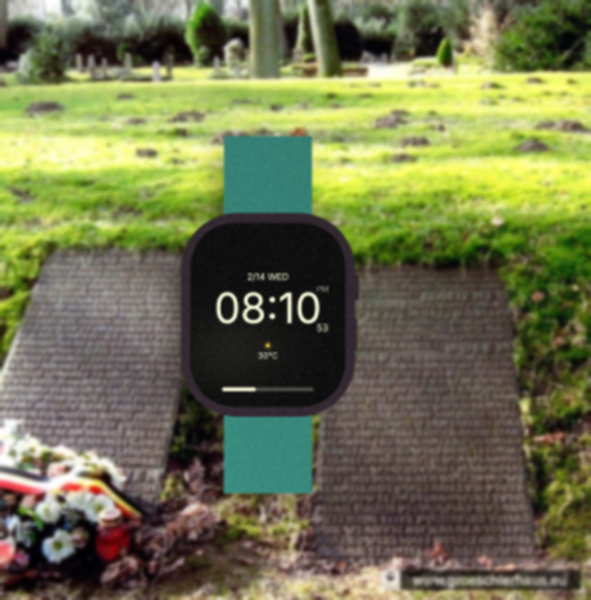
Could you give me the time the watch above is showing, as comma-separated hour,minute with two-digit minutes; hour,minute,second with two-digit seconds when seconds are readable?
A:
8,10
